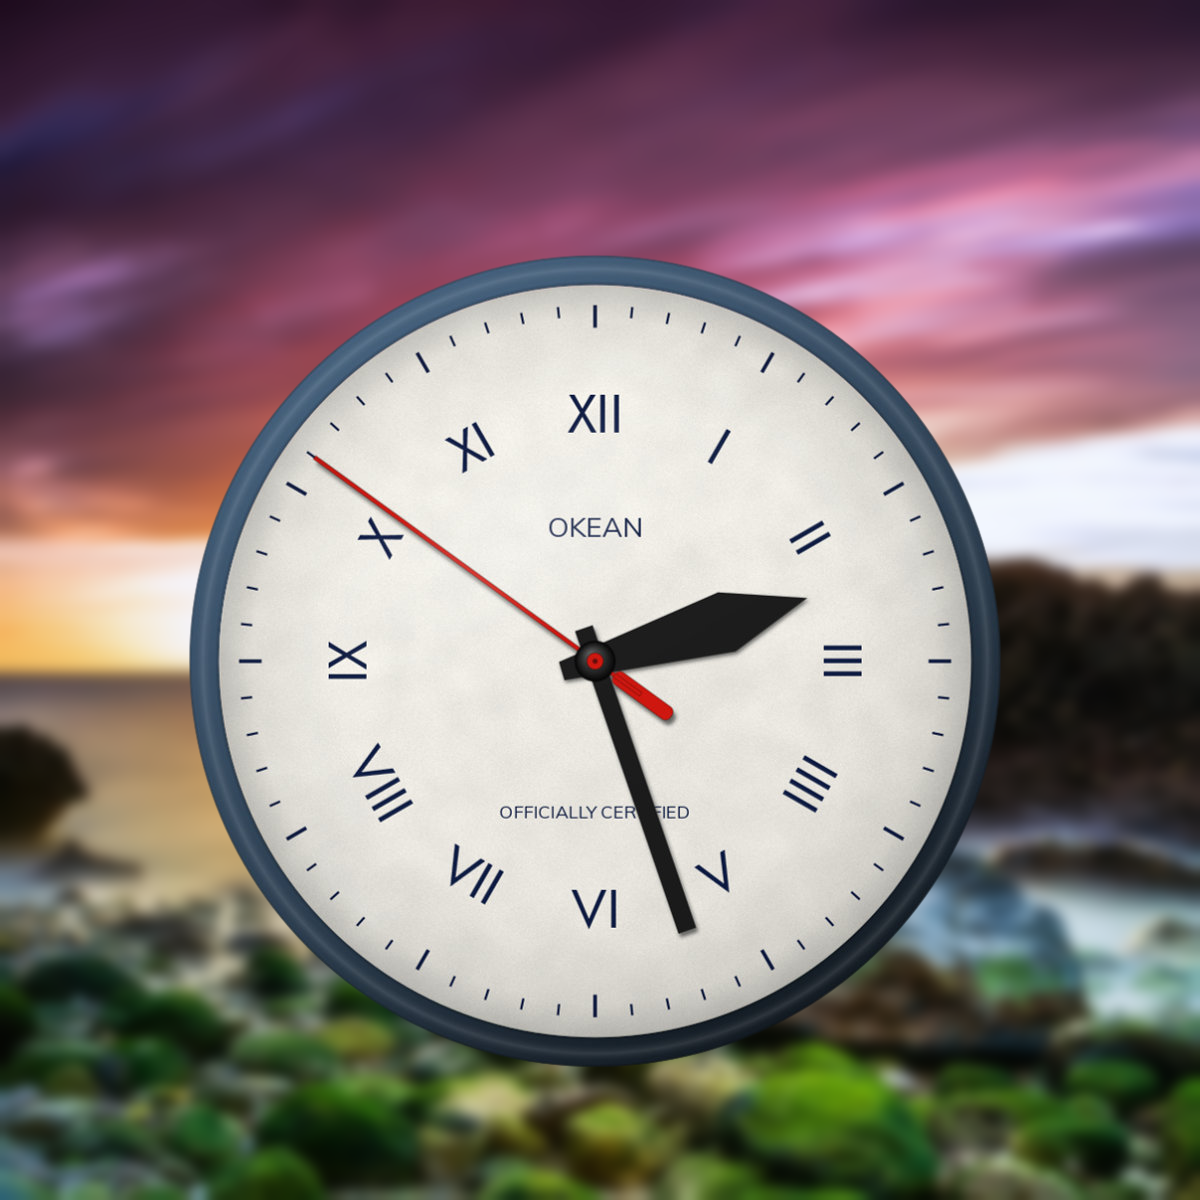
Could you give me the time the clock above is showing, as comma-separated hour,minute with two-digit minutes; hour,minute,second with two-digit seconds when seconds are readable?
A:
2,26,51
